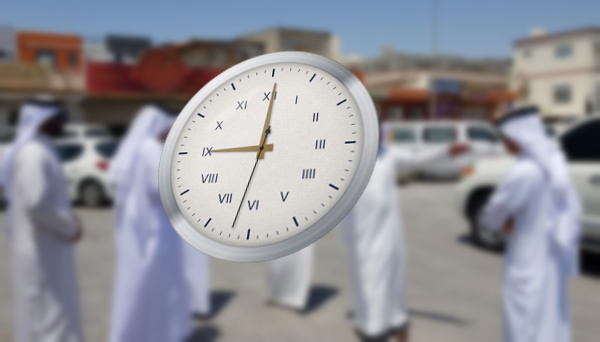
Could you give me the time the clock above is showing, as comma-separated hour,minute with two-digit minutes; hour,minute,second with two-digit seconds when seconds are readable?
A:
9,00,32
